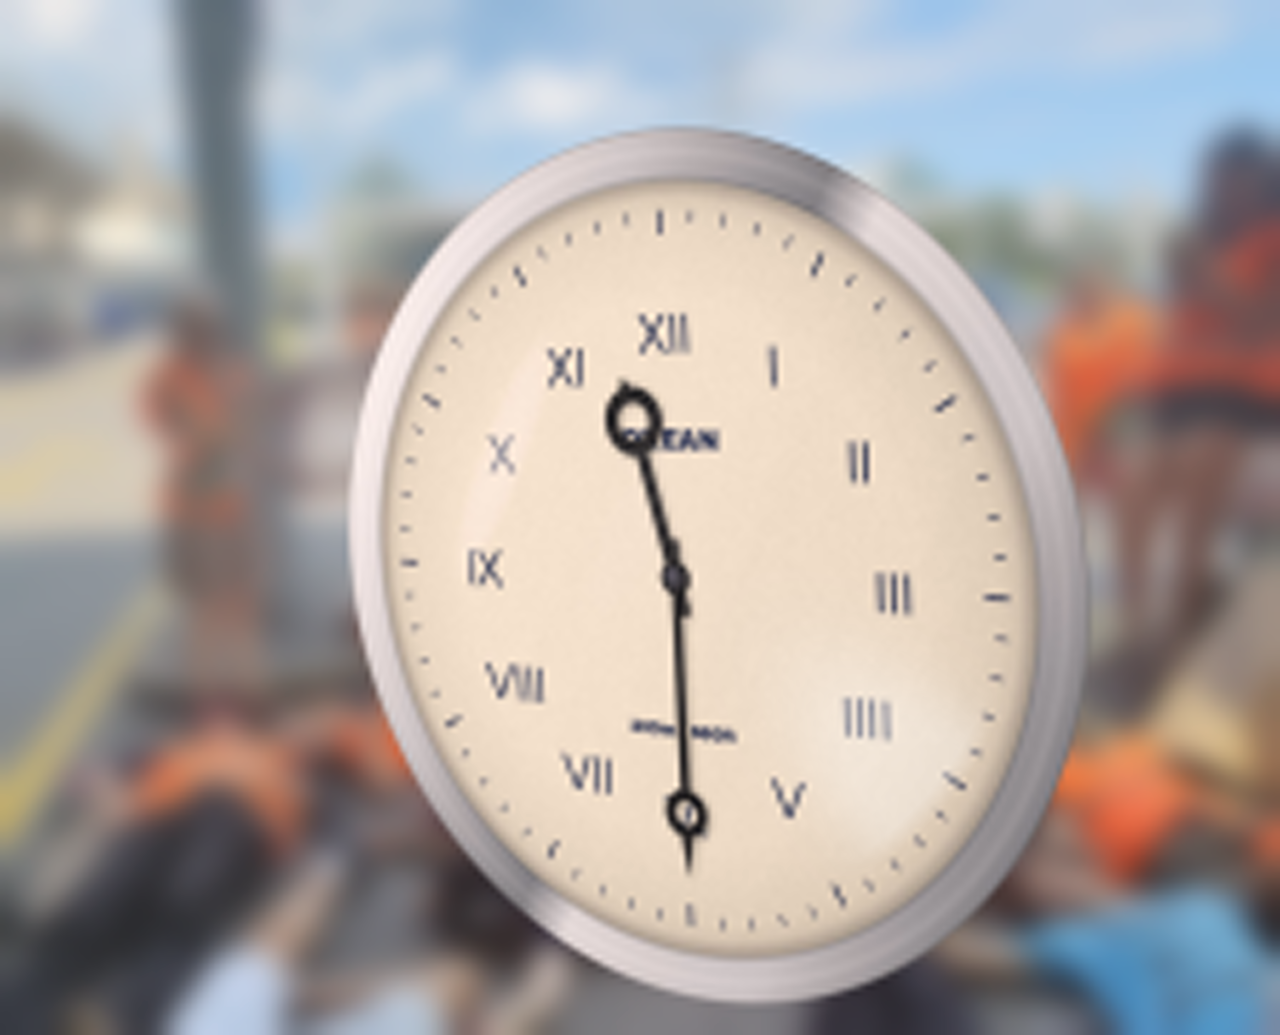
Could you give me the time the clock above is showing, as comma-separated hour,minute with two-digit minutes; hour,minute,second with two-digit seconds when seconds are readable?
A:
11,30
